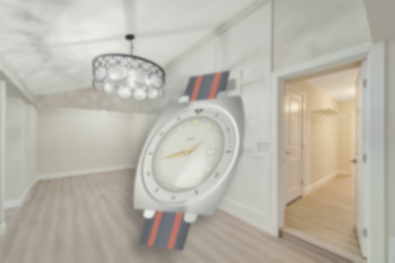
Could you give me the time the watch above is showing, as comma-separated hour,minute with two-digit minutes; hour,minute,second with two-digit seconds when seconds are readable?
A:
1,43
